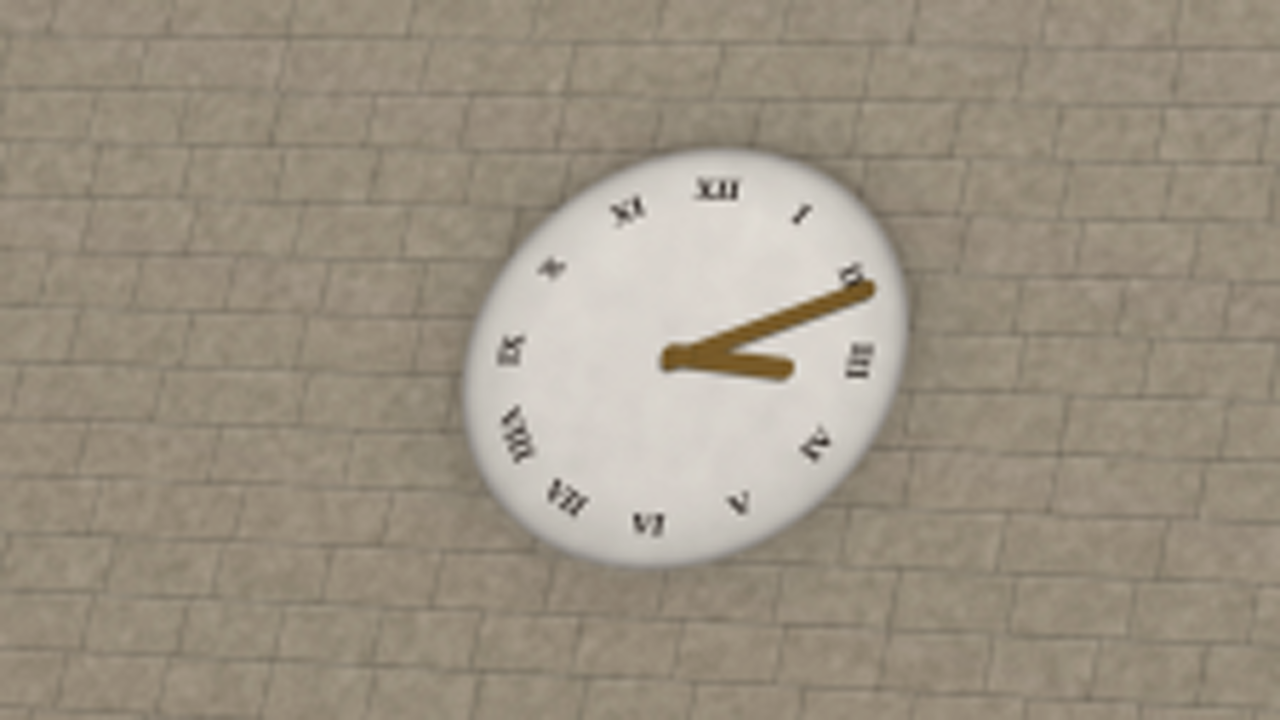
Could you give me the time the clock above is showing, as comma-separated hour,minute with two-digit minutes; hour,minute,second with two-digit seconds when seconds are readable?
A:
3,11
